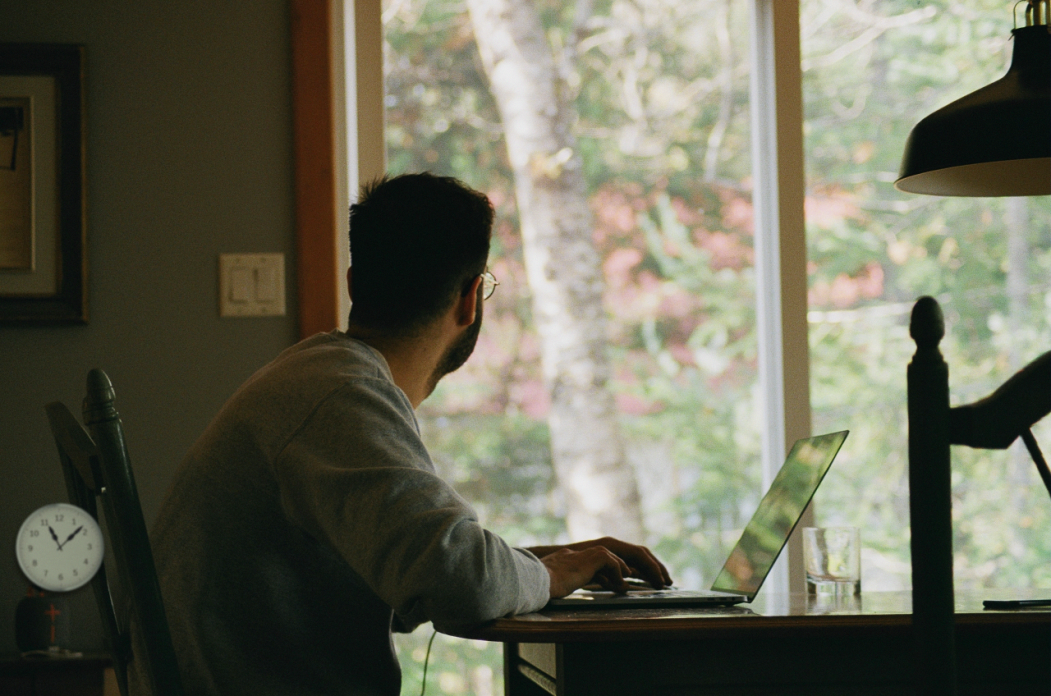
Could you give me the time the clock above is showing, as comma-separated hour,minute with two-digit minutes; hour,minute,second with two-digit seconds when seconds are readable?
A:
11,08
